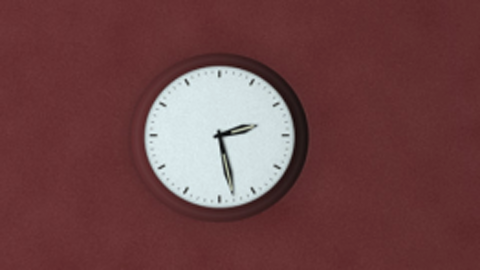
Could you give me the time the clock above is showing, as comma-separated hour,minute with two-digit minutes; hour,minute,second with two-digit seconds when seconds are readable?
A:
2,28
